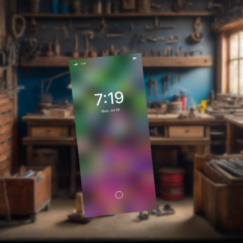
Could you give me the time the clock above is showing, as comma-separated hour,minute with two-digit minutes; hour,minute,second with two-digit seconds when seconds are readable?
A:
7,19
